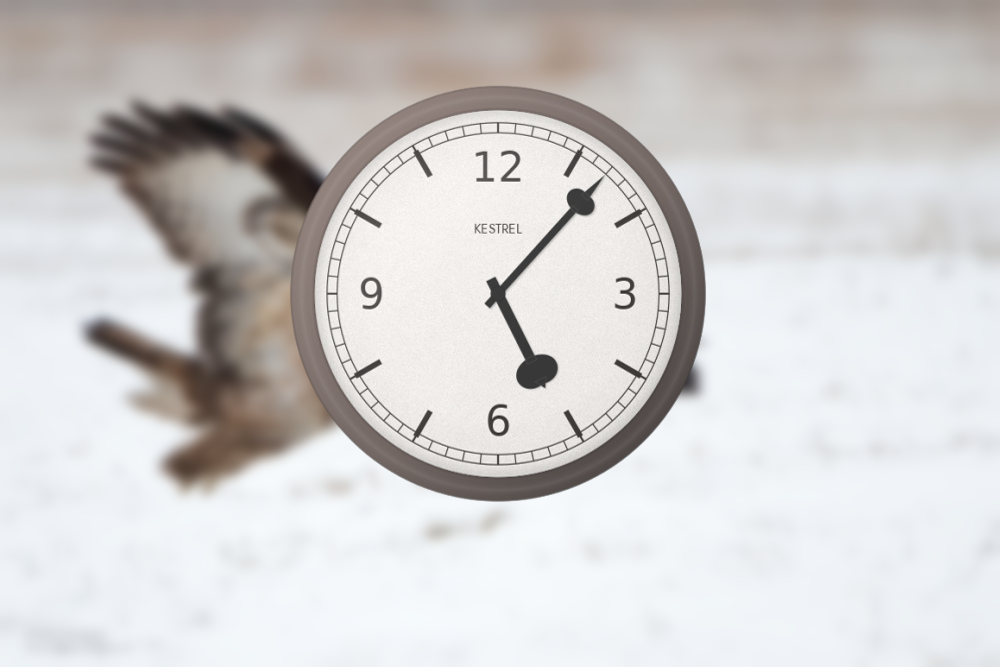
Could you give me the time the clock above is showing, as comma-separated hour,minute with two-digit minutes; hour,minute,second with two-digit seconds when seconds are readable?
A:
5,07
